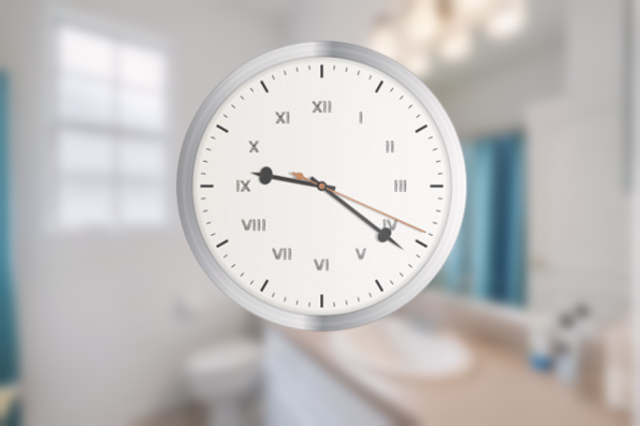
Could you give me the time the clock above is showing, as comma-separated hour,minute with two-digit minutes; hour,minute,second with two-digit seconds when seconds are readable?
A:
9,21,19
